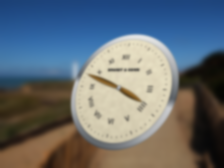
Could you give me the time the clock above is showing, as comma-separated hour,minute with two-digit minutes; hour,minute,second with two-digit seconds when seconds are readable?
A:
3,48
